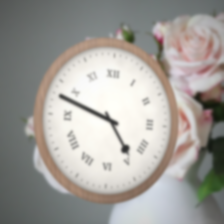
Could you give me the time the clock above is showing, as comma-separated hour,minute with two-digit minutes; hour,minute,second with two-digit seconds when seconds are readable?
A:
4,48
